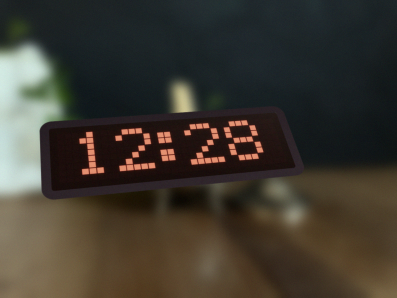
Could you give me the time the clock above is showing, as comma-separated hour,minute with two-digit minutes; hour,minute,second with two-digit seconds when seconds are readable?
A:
12,28
